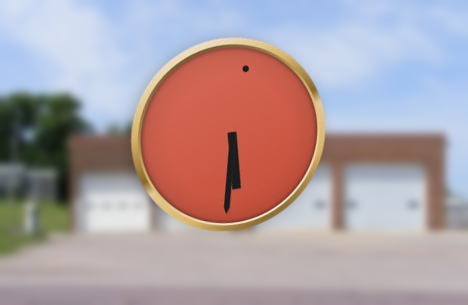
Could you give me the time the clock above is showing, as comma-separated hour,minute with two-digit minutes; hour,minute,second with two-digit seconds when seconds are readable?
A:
5,29
